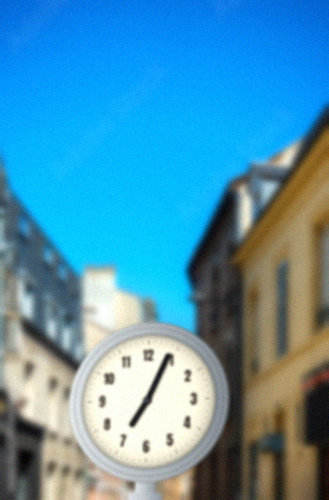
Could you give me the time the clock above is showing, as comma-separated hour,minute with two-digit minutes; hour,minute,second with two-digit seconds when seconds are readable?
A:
7,04
